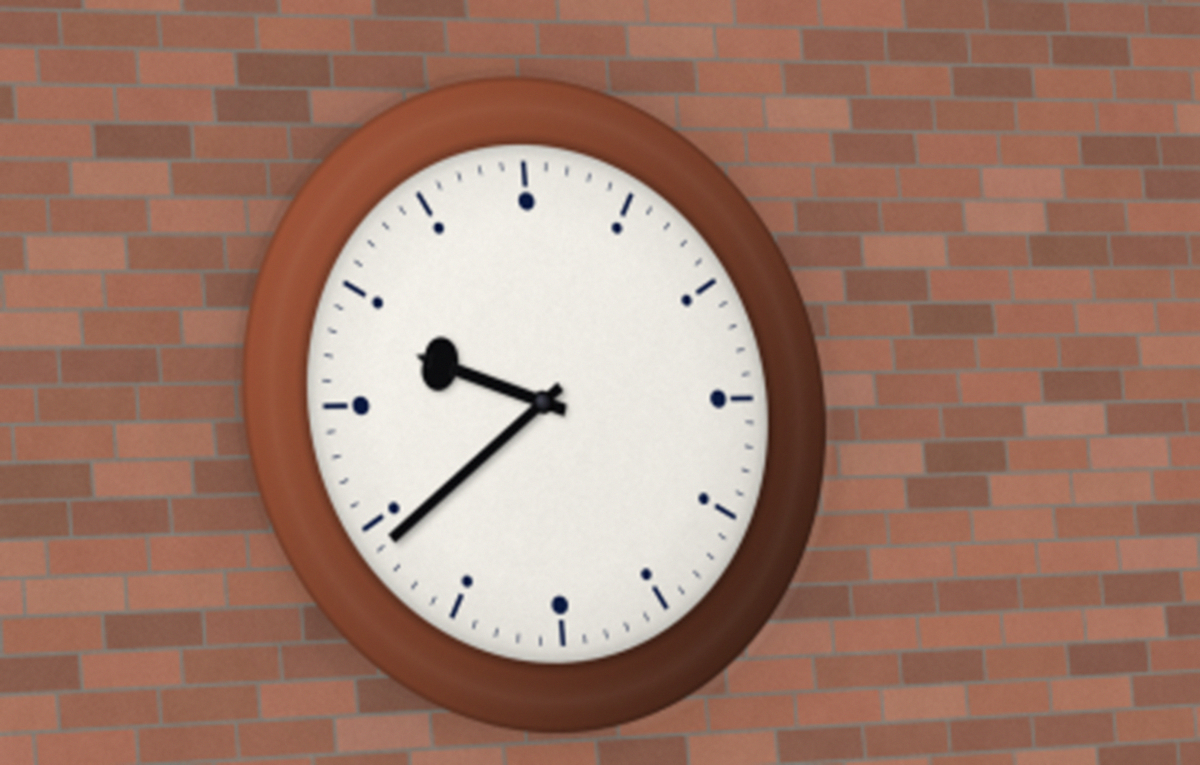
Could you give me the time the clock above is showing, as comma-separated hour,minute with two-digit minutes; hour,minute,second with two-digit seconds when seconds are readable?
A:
9,39
